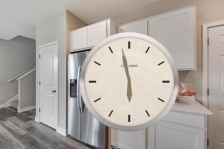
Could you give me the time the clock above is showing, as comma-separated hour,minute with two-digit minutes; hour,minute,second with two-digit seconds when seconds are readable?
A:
5,58
